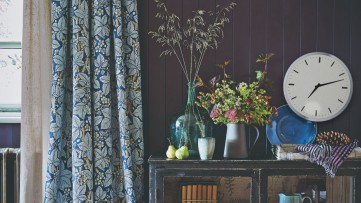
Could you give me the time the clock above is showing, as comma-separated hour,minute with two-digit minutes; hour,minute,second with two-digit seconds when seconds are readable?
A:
7,12
